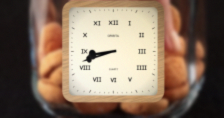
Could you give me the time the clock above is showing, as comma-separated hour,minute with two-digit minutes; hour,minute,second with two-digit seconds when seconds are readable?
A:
8,42
